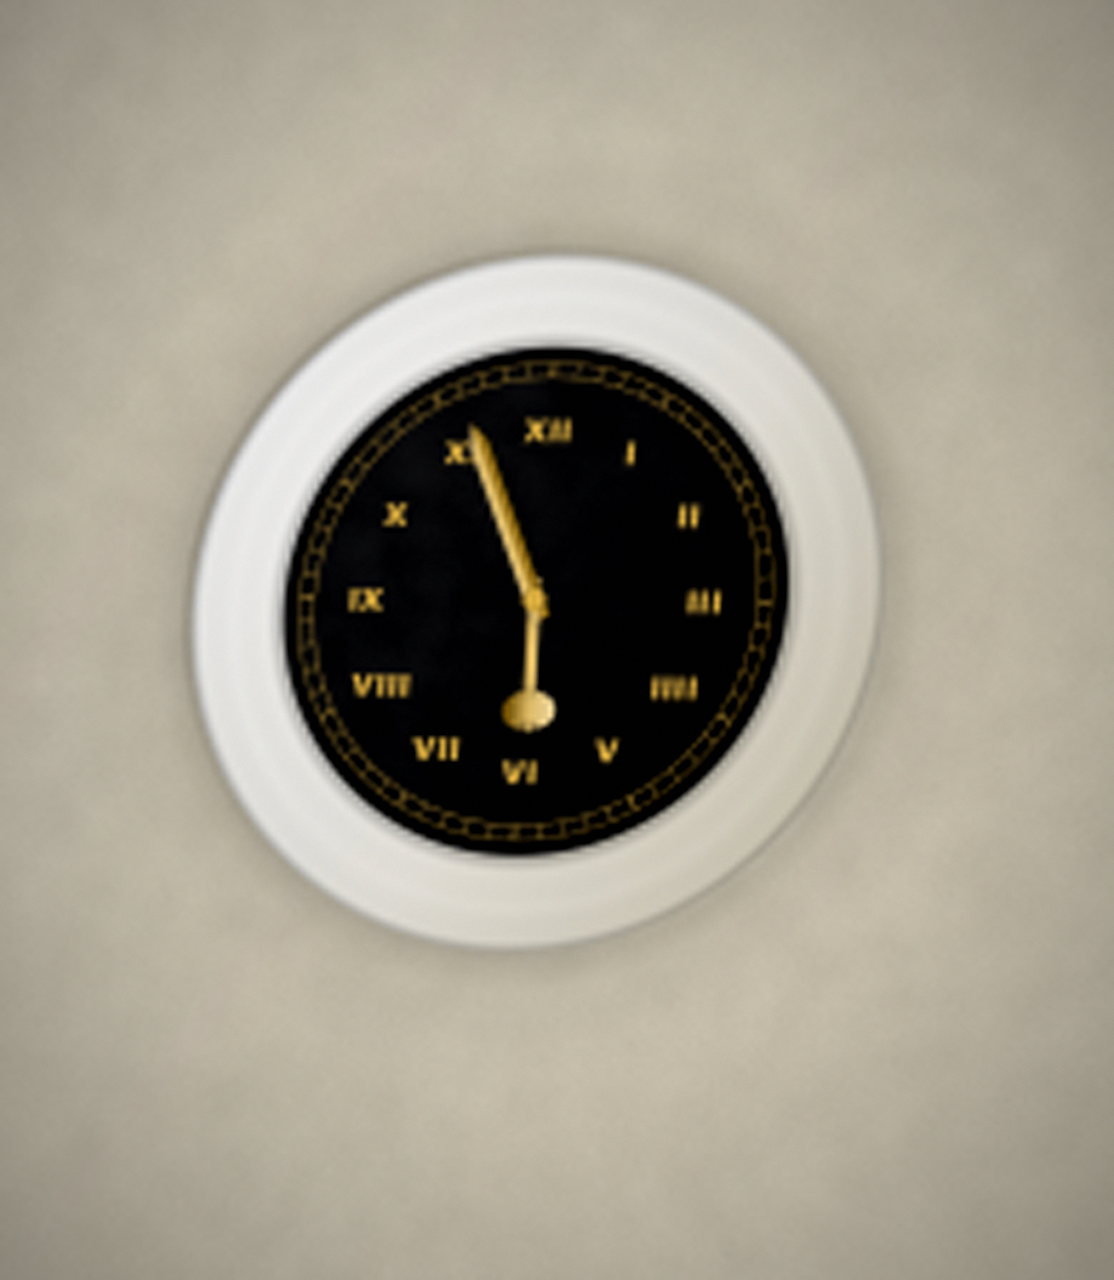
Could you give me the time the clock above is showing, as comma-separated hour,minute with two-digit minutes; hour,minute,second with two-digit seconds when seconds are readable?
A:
5,56
